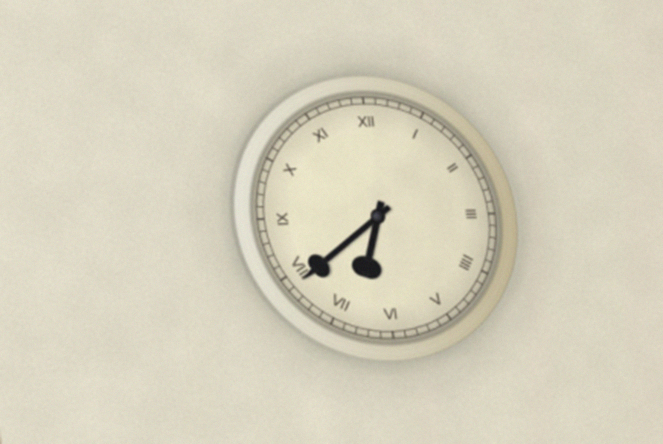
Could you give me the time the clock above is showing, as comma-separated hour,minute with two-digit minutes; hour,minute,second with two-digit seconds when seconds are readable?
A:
6,39
